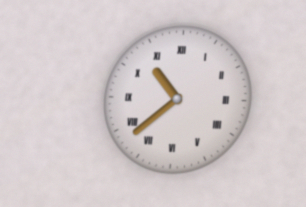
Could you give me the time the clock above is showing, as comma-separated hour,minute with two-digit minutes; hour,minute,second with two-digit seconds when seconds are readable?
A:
10,38
